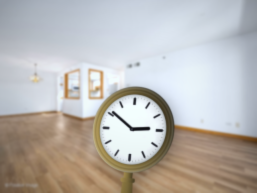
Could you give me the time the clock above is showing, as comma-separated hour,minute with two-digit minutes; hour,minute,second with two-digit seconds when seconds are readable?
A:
2,51
